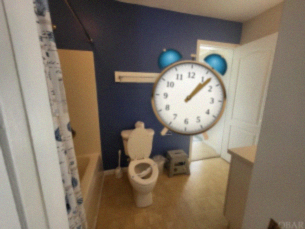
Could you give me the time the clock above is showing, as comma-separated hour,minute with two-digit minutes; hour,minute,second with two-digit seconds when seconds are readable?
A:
1,07
